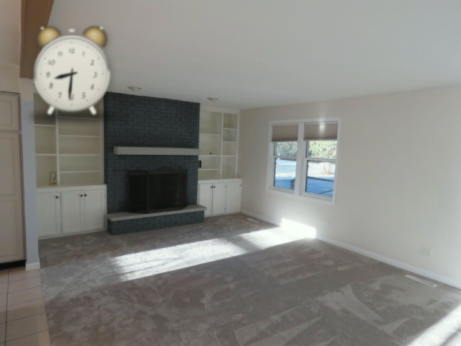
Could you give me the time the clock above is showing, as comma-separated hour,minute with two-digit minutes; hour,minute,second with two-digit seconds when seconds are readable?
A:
8,31
